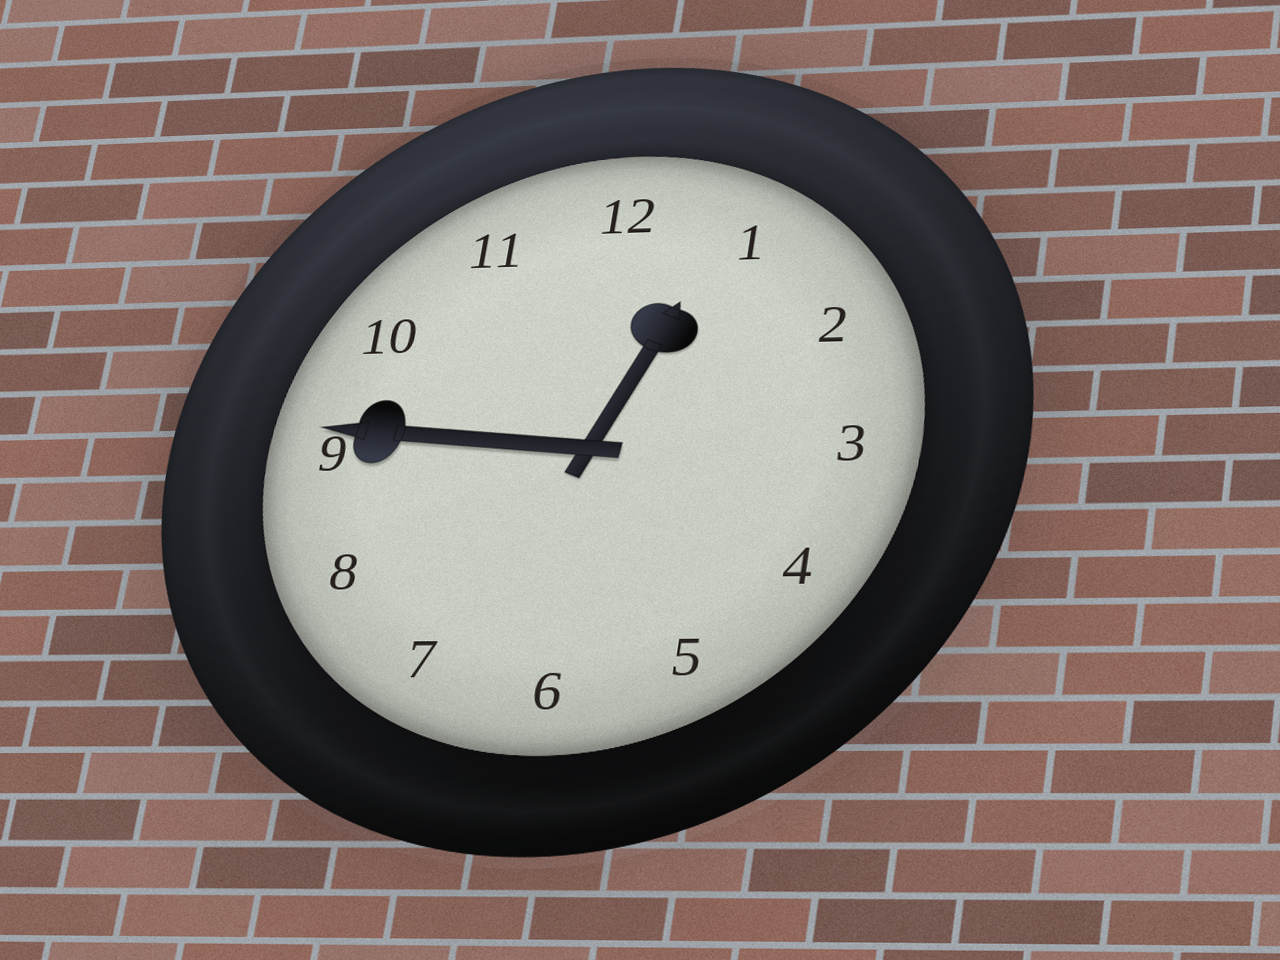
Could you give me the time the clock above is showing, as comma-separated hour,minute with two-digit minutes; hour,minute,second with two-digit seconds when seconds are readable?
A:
12,46
